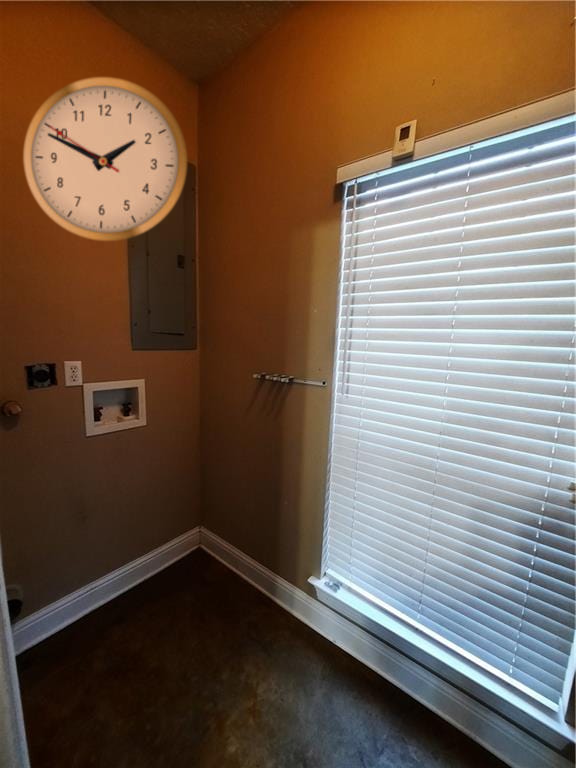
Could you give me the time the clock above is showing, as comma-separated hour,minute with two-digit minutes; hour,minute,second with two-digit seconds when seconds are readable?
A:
1,48,50
